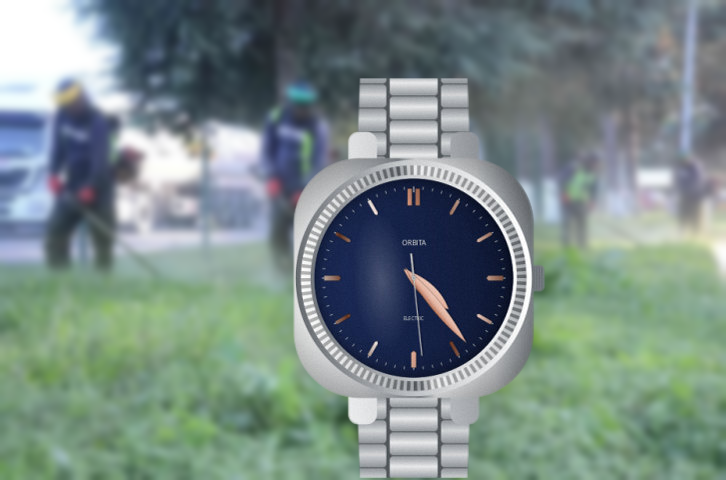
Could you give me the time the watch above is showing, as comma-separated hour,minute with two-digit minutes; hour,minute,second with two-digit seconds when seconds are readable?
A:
4,23,29
